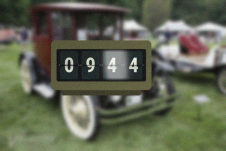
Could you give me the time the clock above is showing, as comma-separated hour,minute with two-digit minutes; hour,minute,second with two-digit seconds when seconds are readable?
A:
9,44
